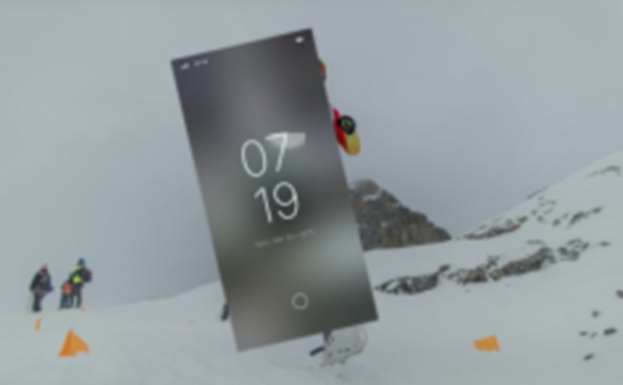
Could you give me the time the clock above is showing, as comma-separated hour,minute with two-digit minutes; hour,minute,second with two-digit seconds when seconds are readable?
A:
7,19
